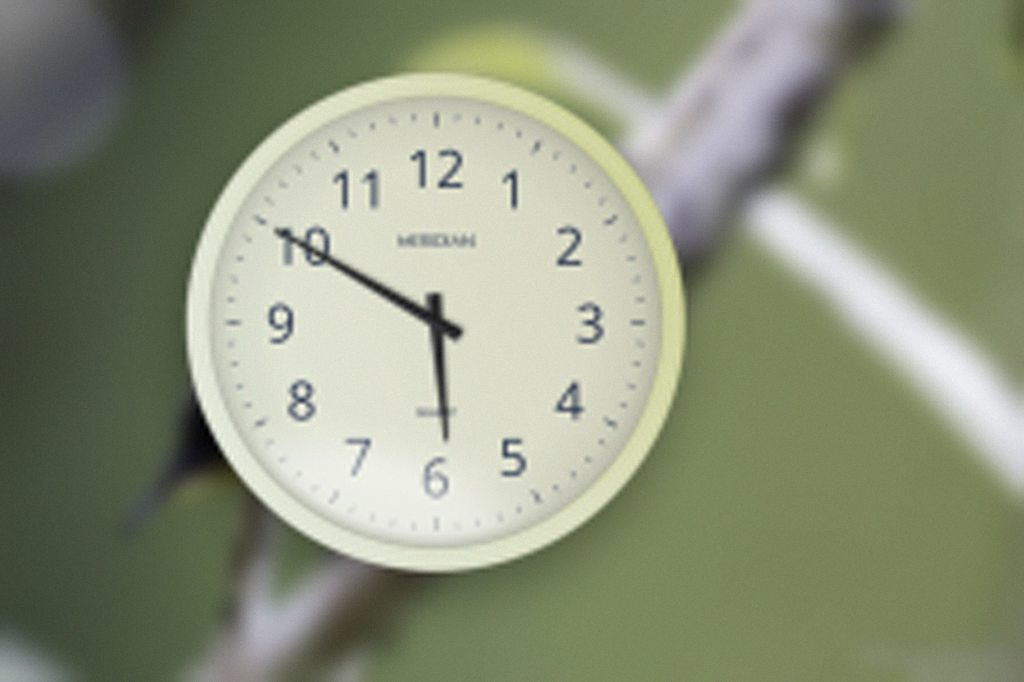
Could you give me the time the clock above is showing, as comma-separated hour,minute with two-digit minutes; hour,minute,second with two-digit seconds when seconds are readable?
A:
5,50
